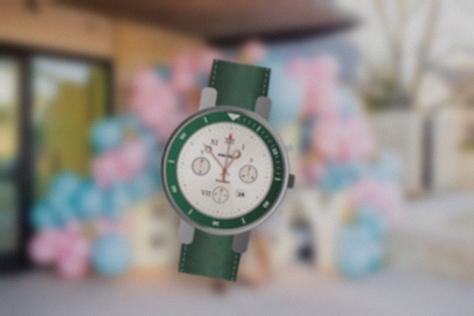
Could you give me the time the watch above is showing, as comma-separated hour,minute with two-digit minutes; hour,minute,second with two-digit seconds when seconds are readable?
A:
12,52
